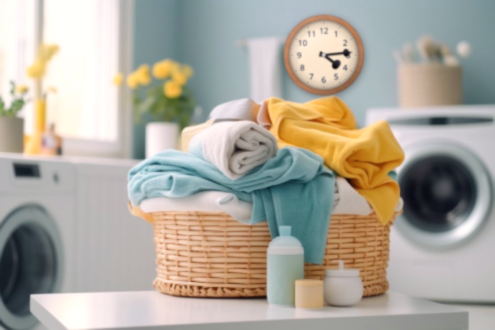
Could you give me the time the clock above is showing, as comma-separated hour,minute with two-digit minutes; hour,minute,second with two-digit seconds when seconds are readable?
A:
4,14
